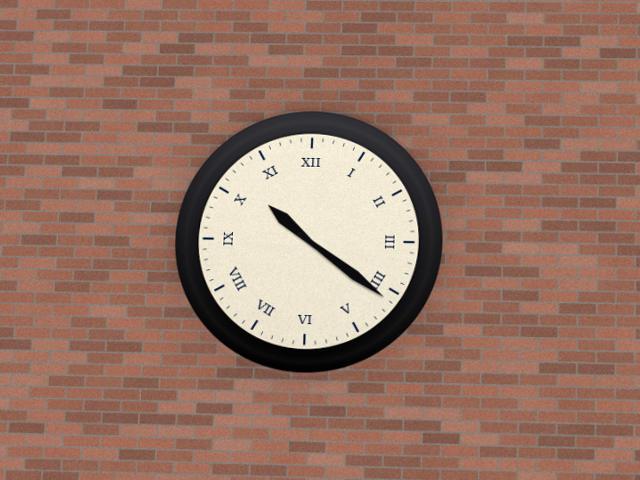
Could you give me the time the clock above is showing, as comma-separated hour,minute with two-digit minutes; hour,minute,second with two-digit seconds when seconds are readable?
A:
10,21
